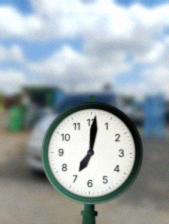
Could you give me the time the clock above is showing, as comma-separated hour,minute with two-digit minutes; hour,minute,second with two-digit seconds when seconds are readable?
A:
7,01
